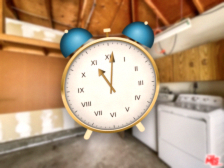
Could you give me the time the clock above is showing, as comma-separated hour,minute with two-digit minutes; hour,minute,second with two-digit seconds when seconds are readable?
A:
11,01
